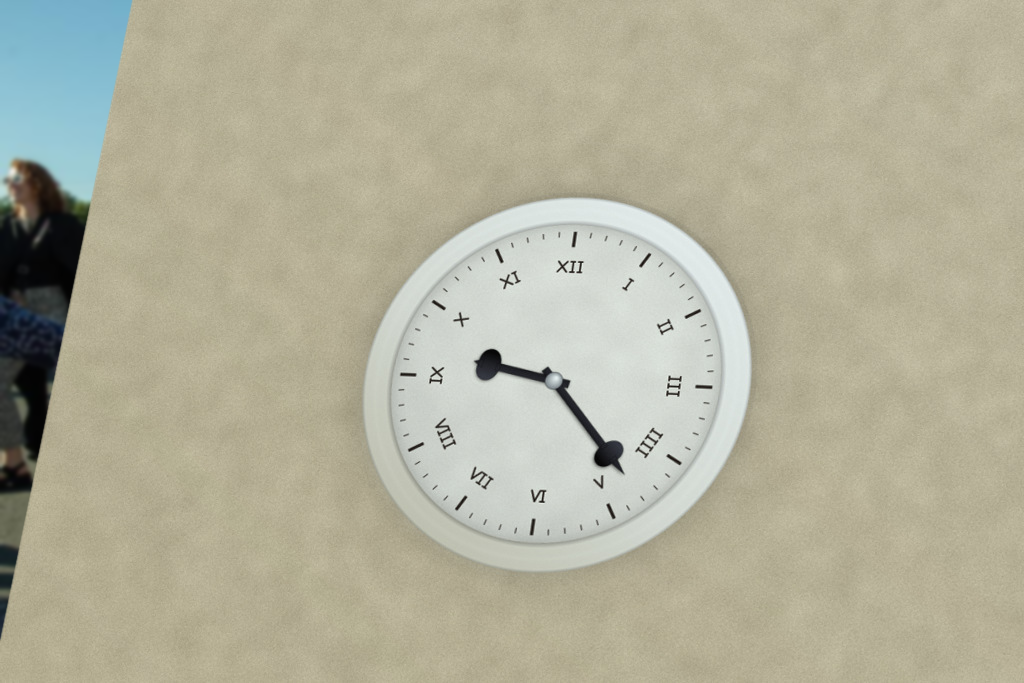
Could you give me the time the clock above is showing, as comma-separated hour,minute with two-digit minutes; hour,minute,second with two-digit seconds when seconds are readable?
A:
9,23
